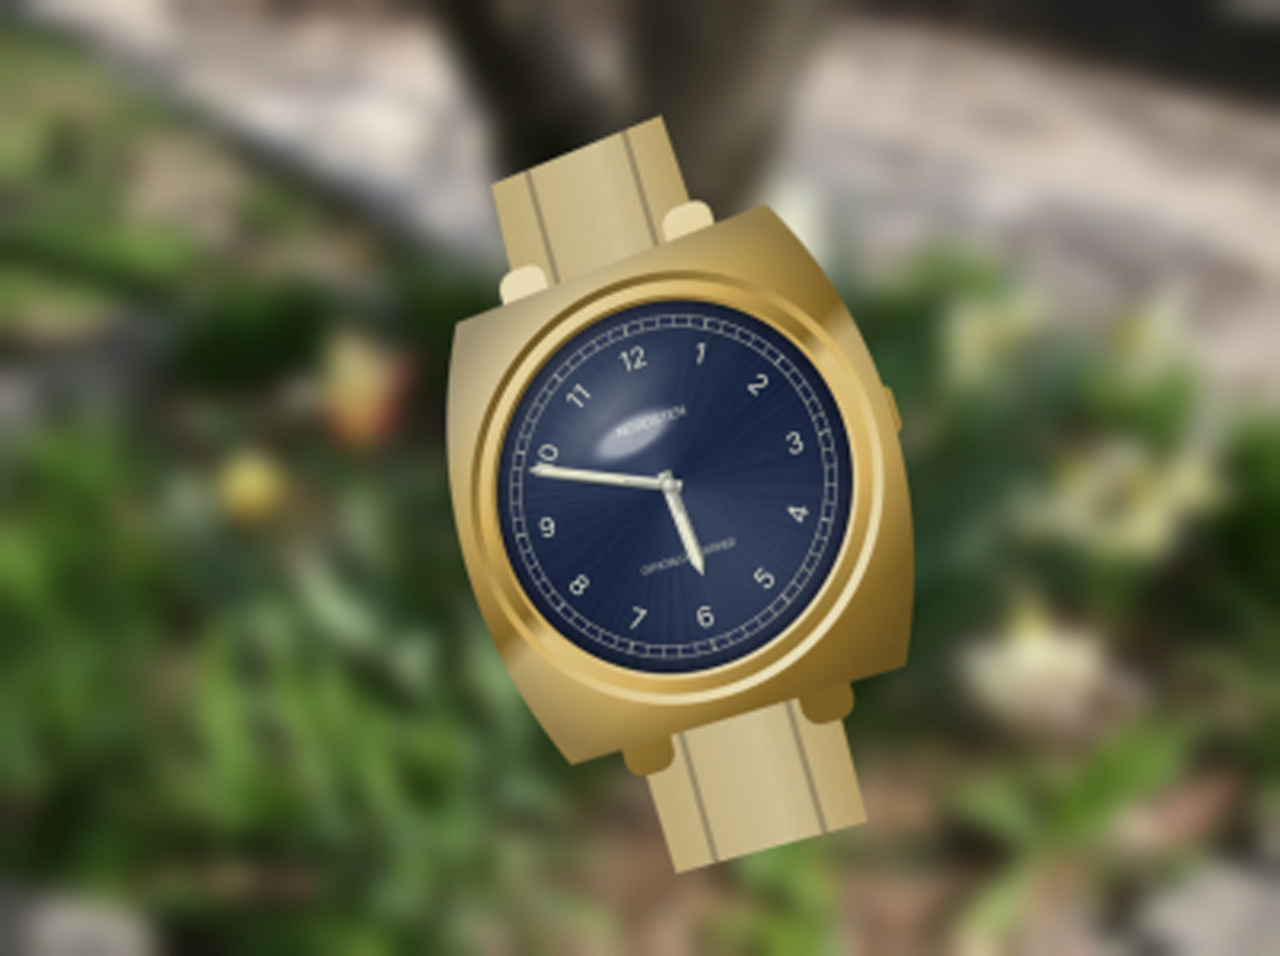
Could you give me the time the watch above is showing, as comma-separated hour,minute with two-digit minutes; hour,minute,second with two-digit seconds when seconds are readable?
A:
5,49
